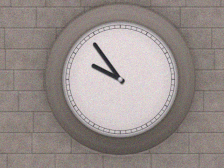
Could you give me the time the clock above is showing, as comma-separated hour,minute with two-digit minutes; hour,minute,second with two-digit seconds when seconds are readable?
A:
9,54
